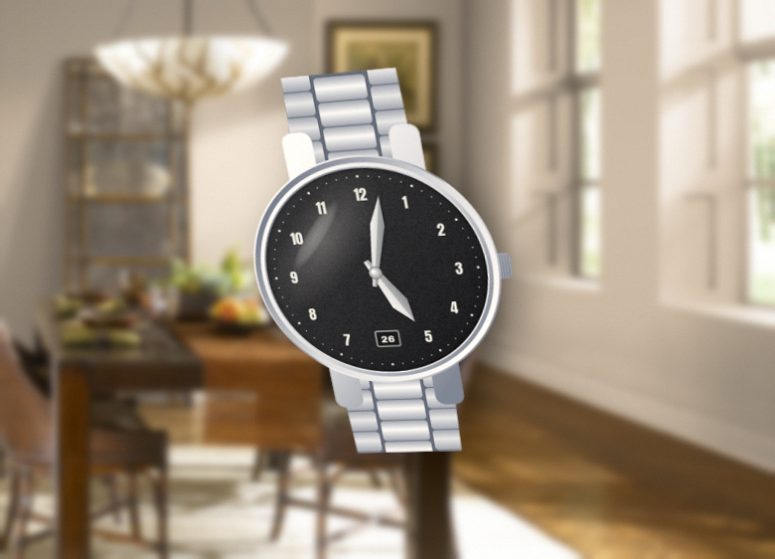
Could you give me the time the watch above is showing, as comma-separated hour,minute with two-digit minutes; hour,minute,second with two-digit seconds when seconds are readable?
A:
5,02
